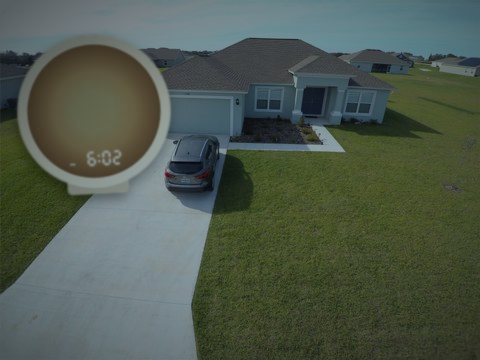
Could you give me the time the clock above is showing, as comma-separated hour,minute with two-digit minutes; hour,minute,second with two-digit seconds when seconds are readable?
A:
6,02
